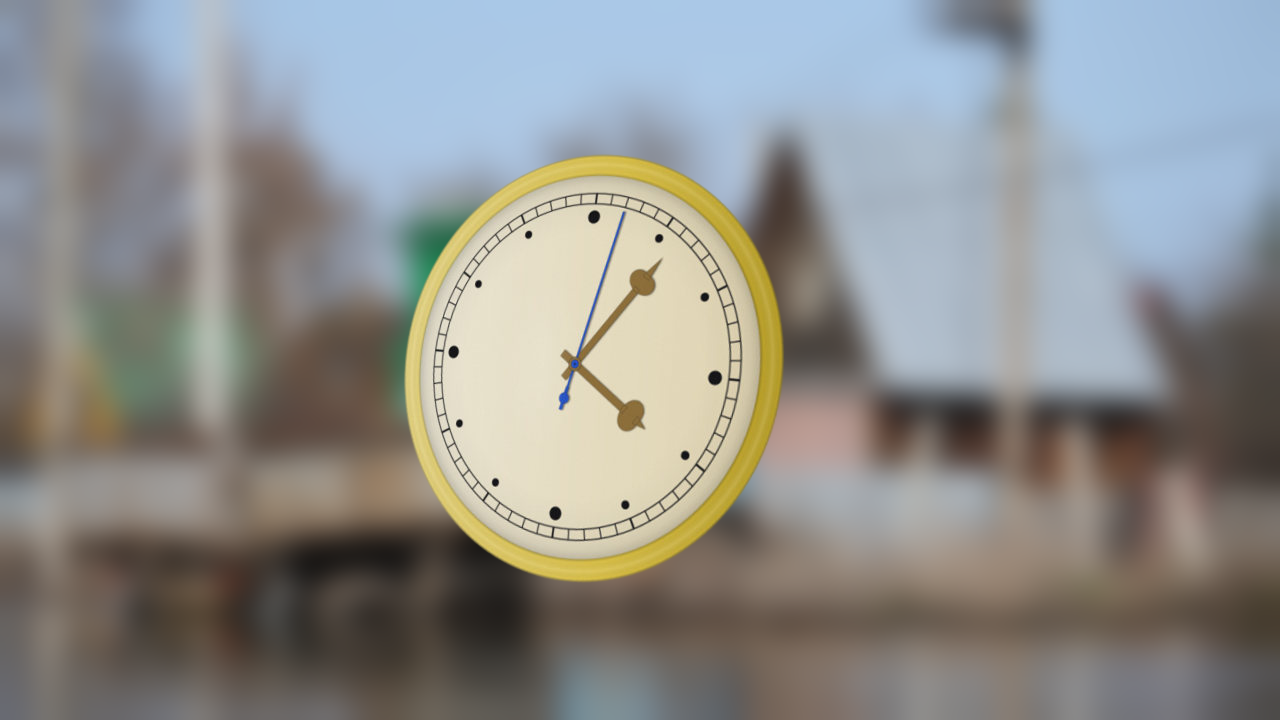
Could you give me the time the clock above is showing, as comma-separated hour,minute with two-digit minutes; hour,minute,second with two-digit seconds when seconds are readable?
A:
4,06,02
